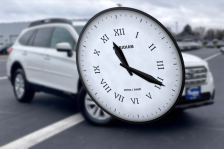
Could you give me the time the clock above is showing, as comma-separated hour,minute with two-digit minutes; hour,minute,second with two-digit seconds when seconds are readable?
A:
11,20
